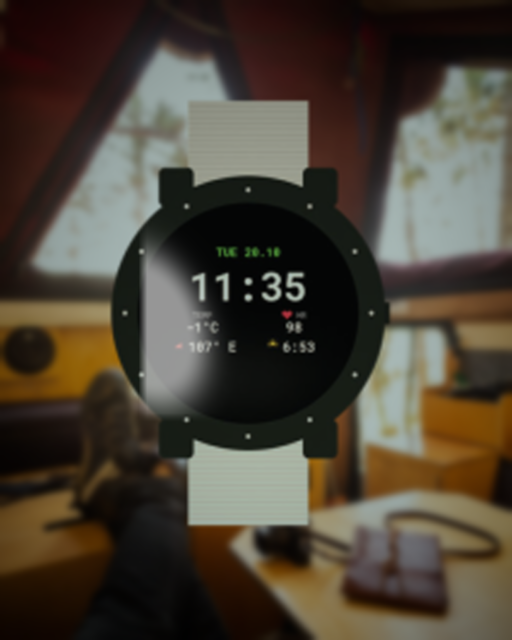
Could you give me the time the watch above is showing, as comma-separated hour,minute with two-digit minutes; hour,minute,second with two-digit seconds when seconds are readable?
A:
11,35
